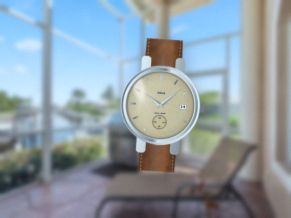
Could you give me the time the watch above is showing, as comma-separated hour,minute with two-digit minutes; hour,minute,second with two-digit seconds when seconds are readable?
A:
10,08
